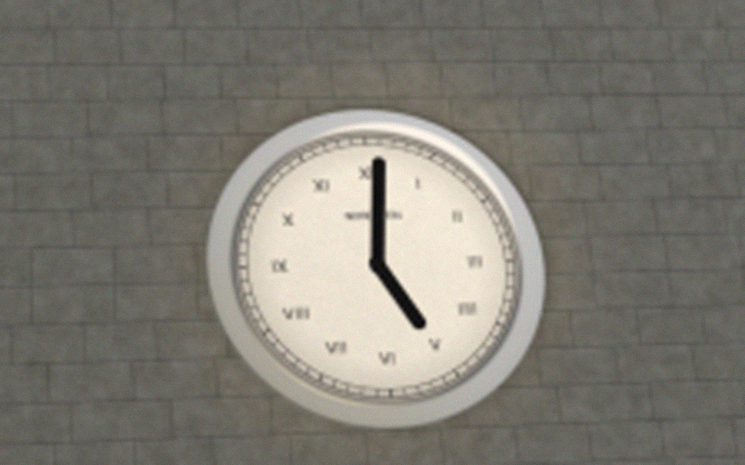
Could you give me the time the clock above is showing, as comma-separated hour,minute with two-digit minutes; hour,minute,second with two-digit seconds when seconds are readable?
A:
5,01
